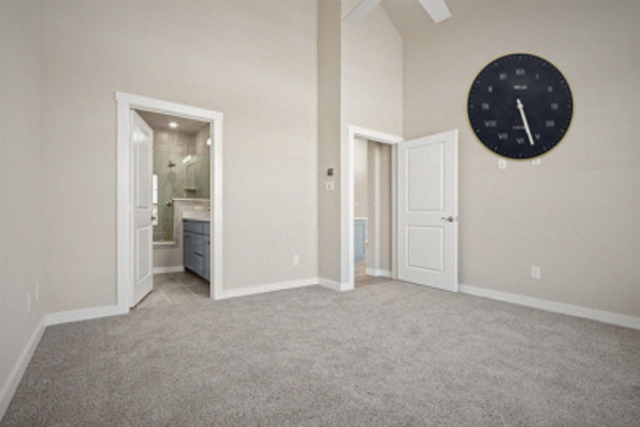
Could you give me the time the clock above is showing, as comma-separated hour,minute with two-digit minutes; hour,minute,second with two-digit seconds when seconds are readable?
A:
5,27
